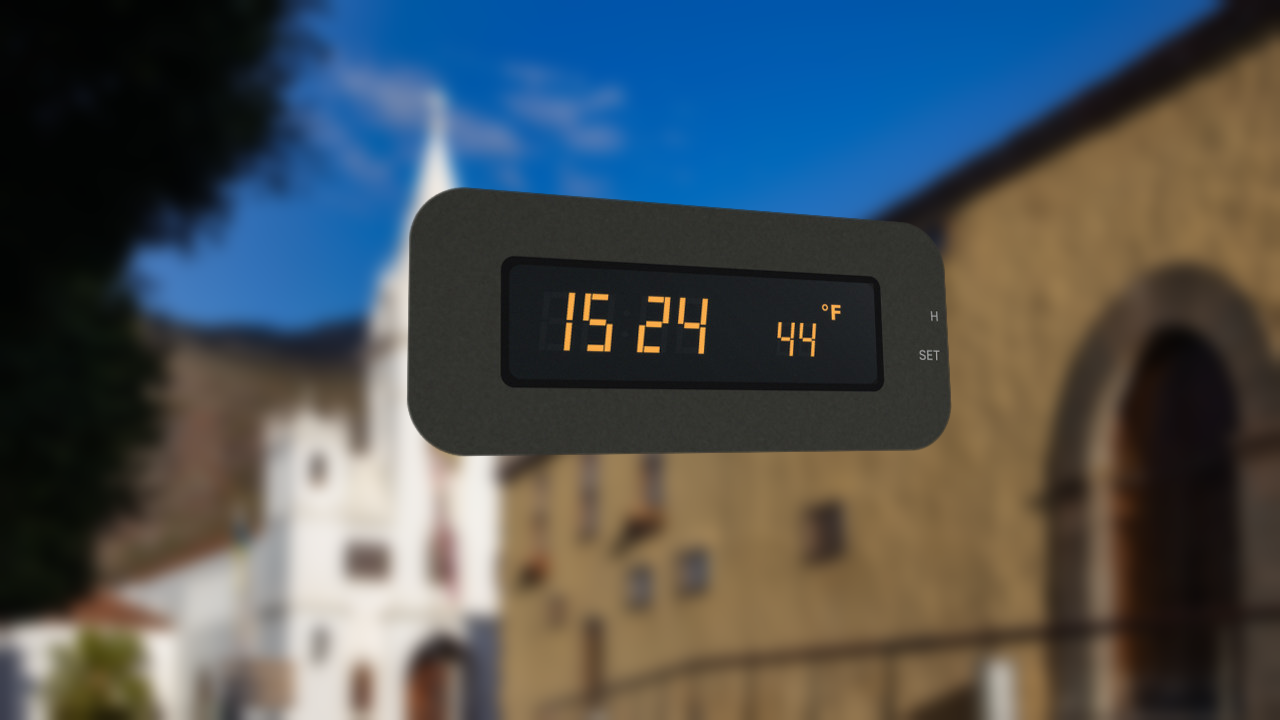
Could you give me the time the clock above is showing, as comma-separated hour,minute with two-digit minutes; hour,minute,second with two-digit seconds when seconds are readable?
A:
15,24
